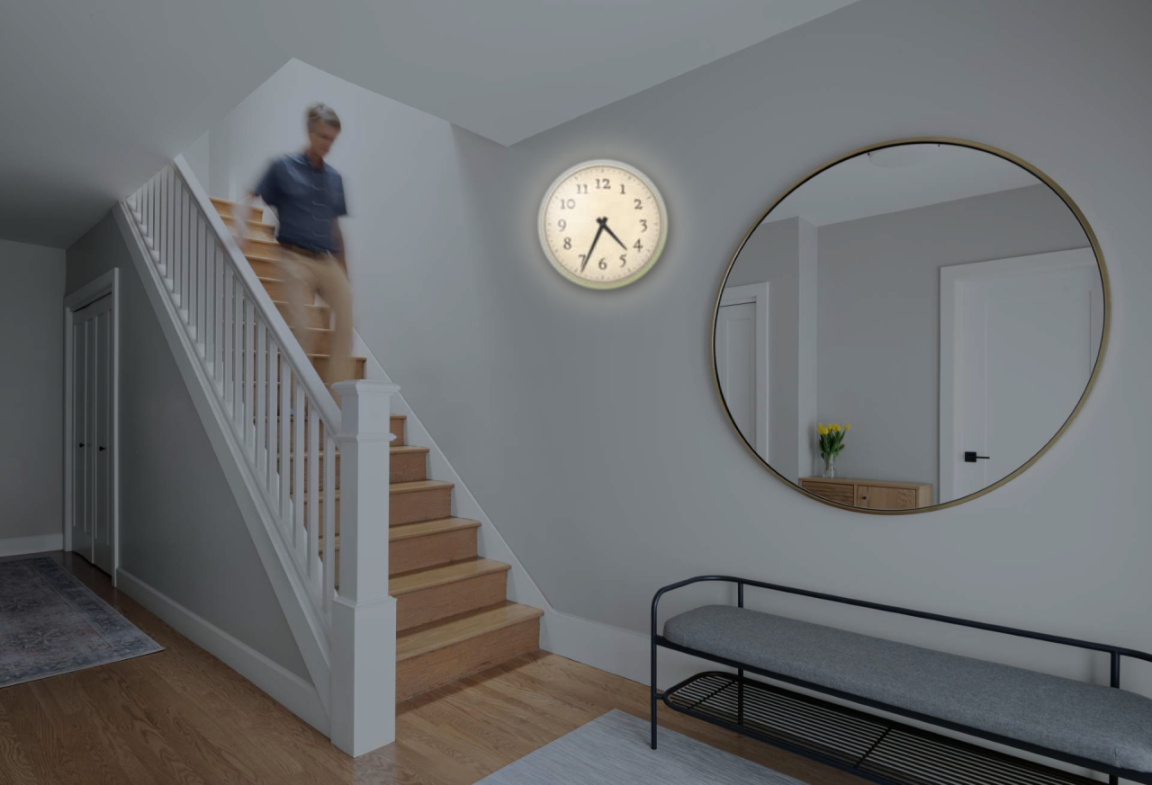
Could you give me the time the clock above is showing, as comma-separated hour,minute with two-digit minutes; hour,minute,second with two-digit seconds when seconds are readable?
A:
4,34
